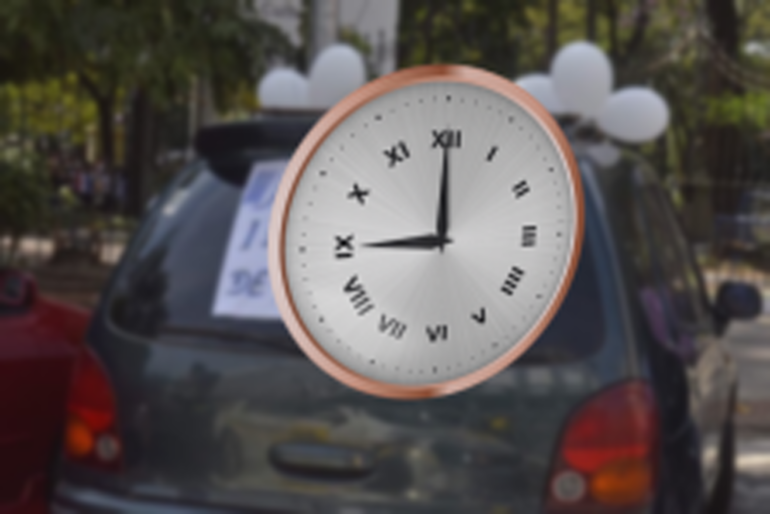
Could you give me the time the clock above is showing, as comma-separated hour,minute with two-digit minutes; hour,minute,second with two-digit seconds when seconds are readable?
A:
9,00
